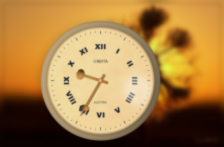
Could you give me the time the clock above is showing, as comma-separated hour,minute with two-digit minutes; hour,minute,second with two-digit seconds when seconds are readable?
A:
9,35
